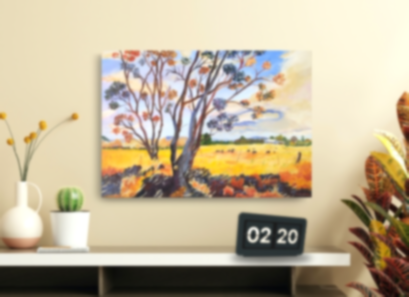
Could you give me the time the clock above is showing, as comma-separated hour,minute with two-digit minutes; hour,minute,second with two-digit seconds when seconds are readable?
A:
2,20
